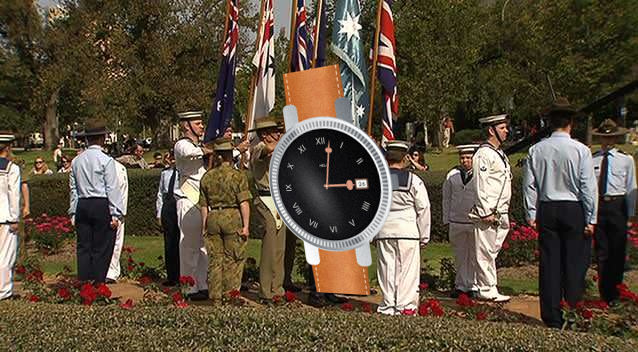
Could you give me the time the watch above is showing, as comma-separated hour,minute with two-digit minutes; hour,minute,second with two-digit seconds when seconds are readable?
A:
3,02
